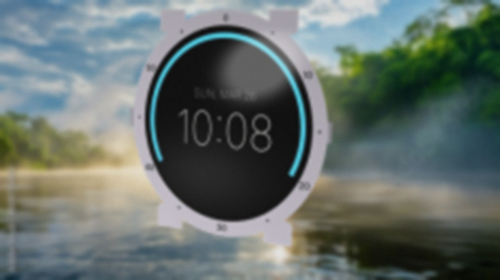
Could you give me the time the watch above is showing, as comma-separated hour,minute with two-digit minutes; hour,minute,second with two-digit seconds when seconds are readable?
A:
10,08
